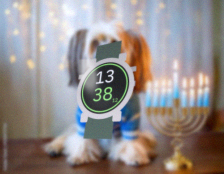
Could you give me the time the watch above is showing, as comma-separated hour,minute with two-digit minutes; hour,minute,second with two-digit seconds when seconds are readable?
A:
13,38
